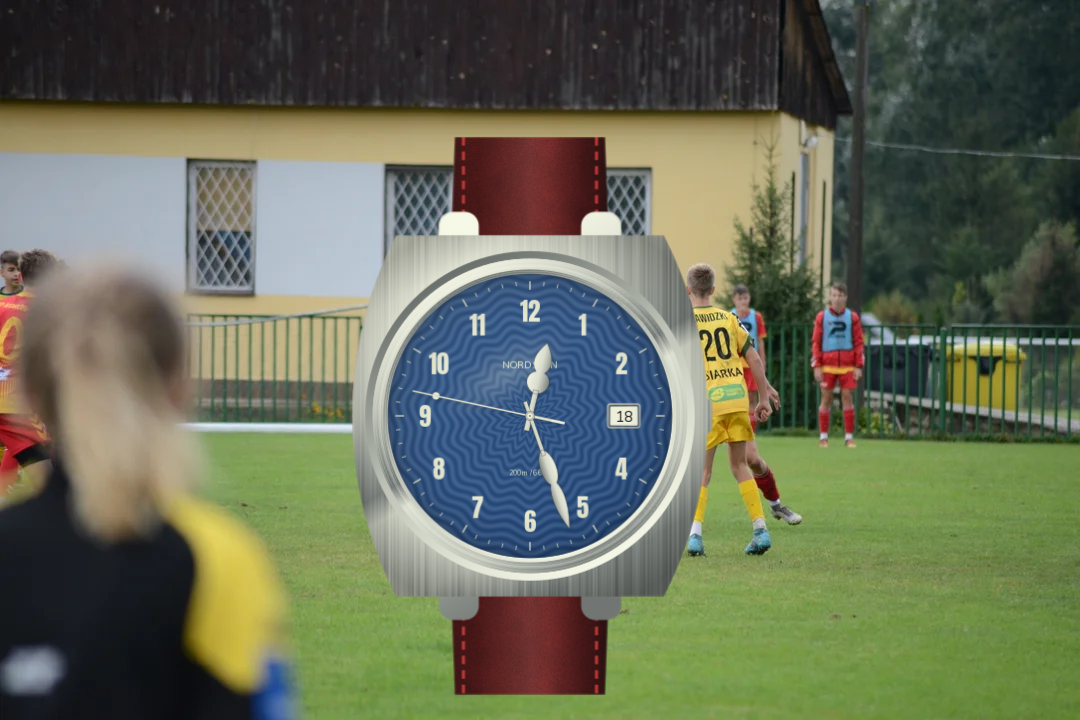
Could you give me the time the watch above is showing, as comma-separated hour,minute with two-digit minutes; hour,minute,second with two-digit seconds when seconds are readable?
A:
12,26,47
